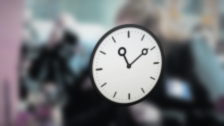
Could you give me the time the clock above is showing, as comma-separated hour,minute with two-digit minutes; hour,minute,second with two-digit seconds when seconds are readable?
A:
11,09
